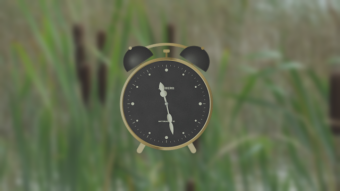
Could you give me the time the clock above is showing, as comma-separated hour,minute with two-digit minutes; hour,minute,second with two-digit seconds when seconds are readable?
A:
11,28
